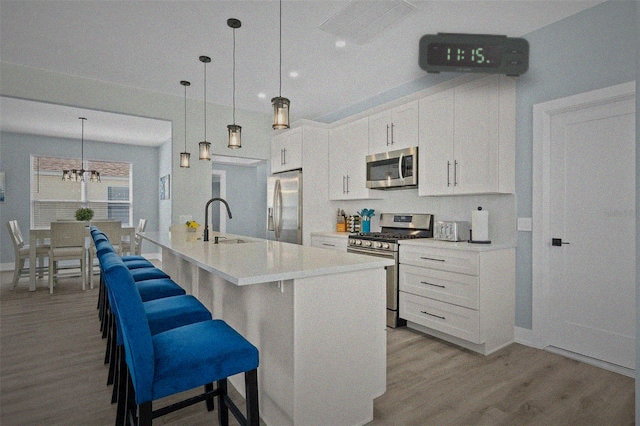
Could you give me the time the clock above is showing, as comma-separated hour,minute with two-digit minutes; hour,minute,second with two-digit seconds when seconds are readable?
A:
11,15
